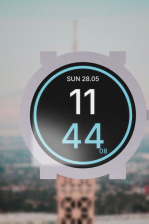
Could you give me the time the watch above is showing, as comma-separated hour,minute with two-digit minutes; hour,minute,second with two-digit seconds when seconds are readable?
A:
11,44
